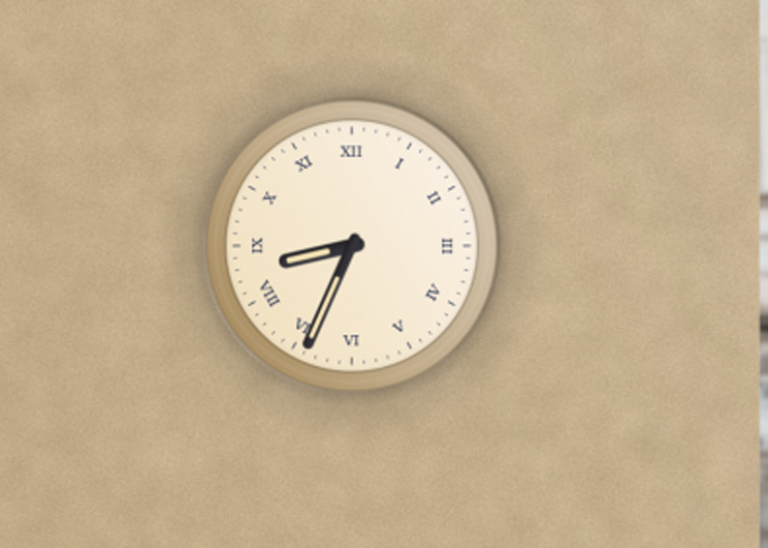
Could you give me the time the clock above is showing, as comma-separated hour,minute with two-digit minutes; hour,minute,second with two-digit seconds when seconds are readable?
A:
8,34
